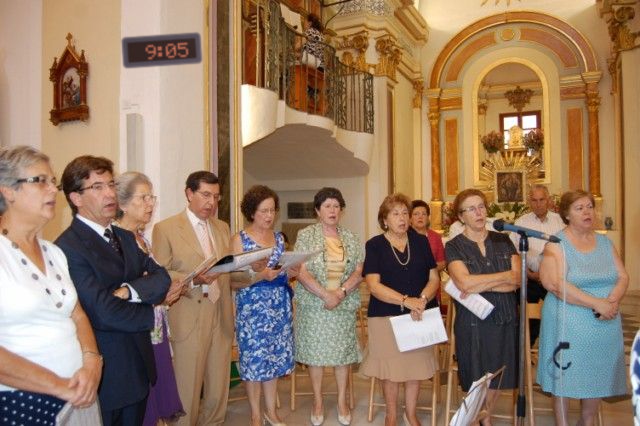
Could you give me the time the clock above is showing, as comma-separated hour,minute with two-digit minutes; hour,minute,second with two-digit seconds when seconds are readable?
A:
9,05
